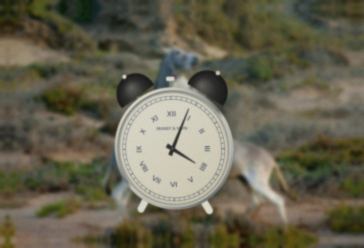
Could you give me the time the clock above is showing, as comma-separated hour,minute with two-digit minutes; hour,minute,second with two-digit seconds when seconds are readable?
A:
4,04
